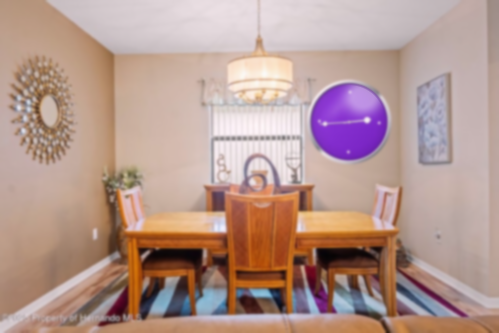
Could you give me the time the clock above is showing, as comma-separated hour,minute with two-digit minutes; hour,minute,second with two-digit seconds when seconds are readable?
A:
2,44
